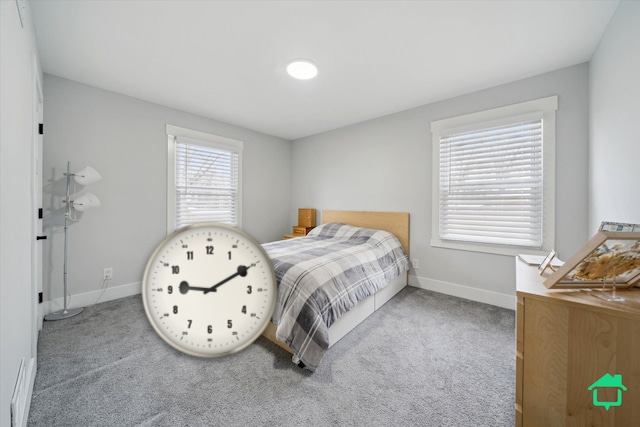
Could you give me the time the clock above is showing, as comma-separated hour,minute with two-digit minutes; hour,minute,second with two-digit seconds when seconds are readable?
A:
9,10
